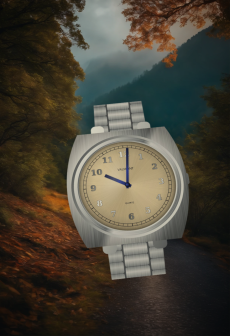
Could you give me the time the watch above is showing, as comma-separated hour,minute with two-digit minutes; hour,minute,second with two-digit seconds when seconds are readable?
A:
10,01
